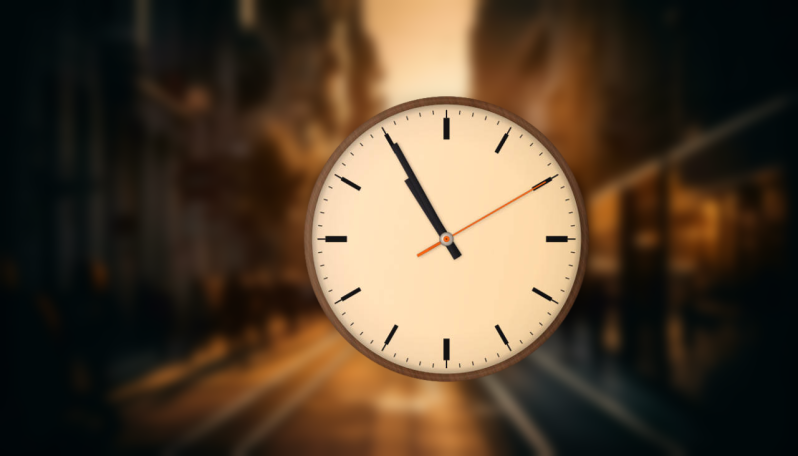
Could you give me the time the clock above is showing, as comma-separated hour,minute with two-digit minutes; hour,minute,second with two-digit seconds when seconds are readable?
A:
10,55,10
